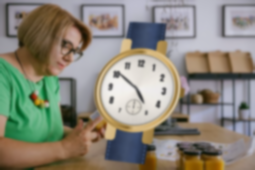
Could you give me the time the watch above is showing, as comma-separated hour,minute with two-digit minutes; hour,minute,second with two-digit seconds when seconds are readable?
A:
4,51
